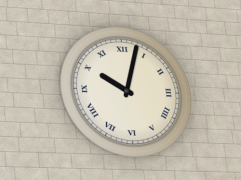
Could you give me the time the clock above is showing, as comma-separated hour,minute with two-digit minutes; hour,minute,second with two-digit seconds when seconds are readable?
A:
10,03
